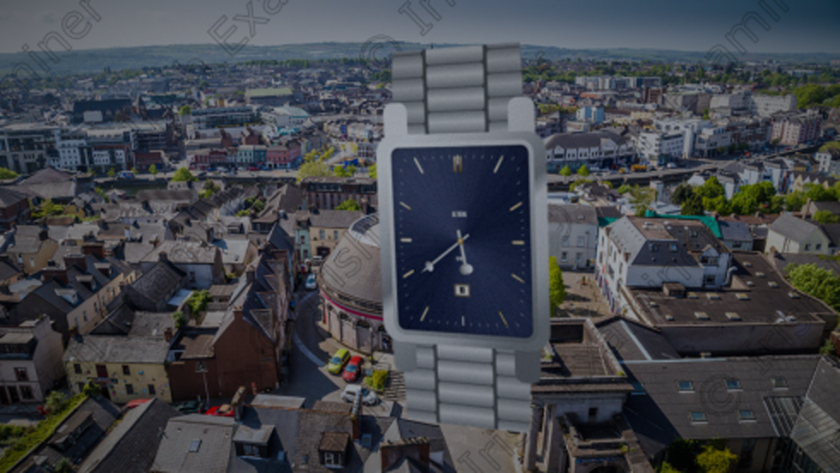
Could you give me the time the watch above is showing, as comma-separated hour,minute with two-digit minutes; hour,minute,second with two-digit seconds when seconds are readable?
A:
5,39
